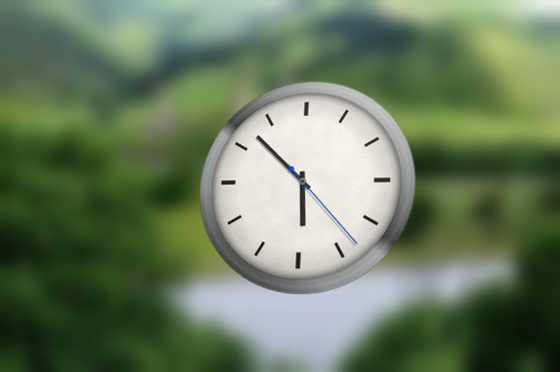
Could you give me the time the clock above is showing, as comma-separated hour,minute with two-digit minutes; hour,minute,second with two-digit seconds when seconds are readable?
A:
5,52,23
